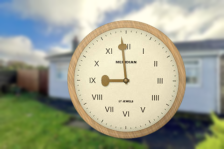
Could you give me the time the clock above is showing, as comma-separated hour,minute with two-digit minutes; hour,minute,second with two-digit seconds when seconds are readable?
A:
8,59
